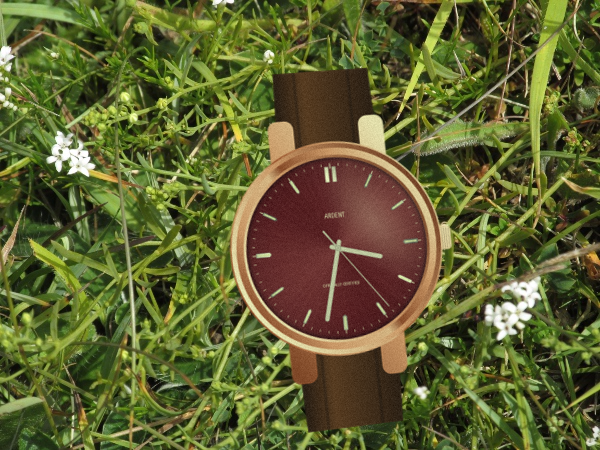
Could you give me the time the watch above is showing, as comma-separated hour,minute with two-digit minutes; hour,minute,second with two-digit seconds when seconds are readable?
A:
3,32,24
